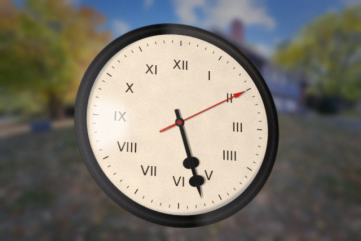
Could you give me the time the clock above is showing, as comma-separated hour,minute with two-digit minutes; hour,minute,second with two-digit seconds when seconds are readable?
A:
5,27,10
